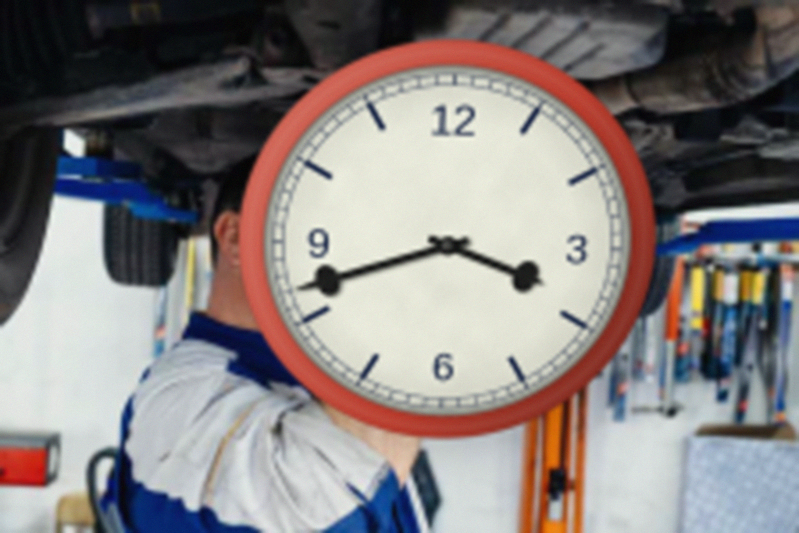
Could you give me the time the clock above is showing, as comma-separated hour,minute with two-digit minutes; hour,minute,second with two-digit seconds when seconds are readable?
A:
3,42
